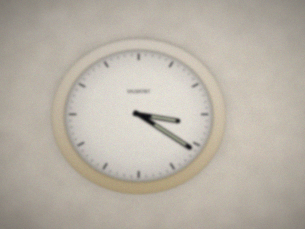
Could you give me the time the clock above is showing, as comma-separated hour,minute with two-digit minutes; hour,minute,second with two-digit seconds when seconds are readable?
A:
3,21
